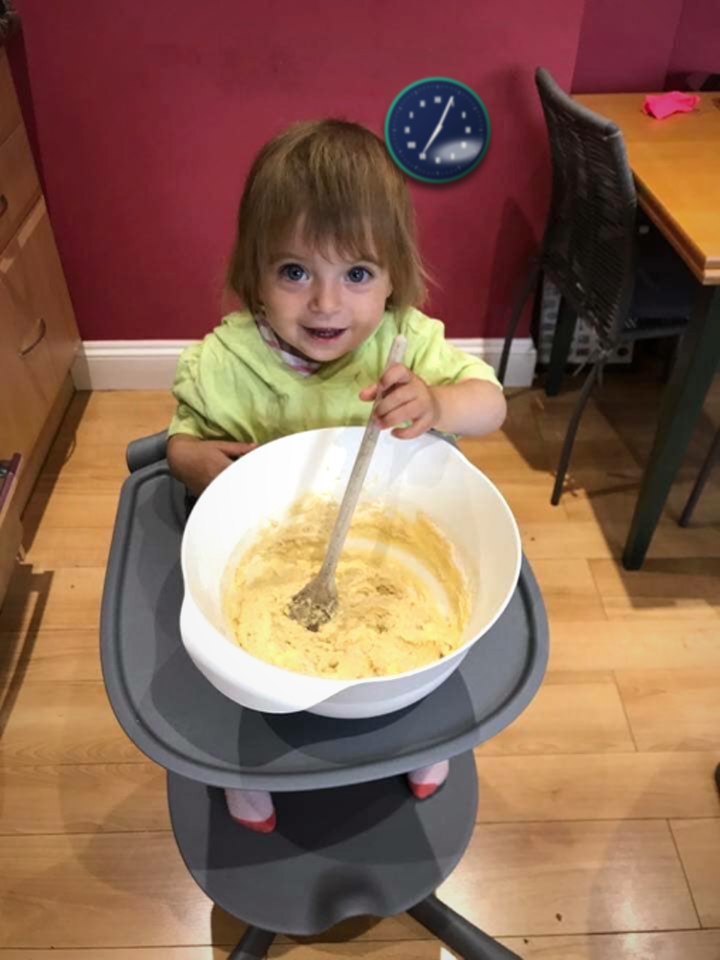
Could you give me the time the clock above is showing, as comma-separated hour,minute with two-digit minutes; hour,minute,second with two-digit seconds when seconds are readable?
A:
7,04
